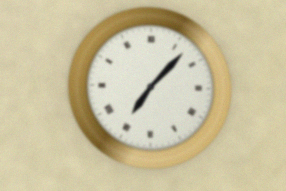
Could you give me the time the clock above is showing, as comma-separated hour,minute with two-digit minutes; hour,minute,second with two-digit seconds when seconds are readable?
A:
7,07
